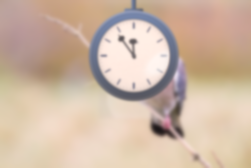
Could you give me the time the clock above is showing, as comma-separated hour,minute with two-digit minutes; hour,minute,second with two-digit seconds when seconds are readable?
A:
11,54
